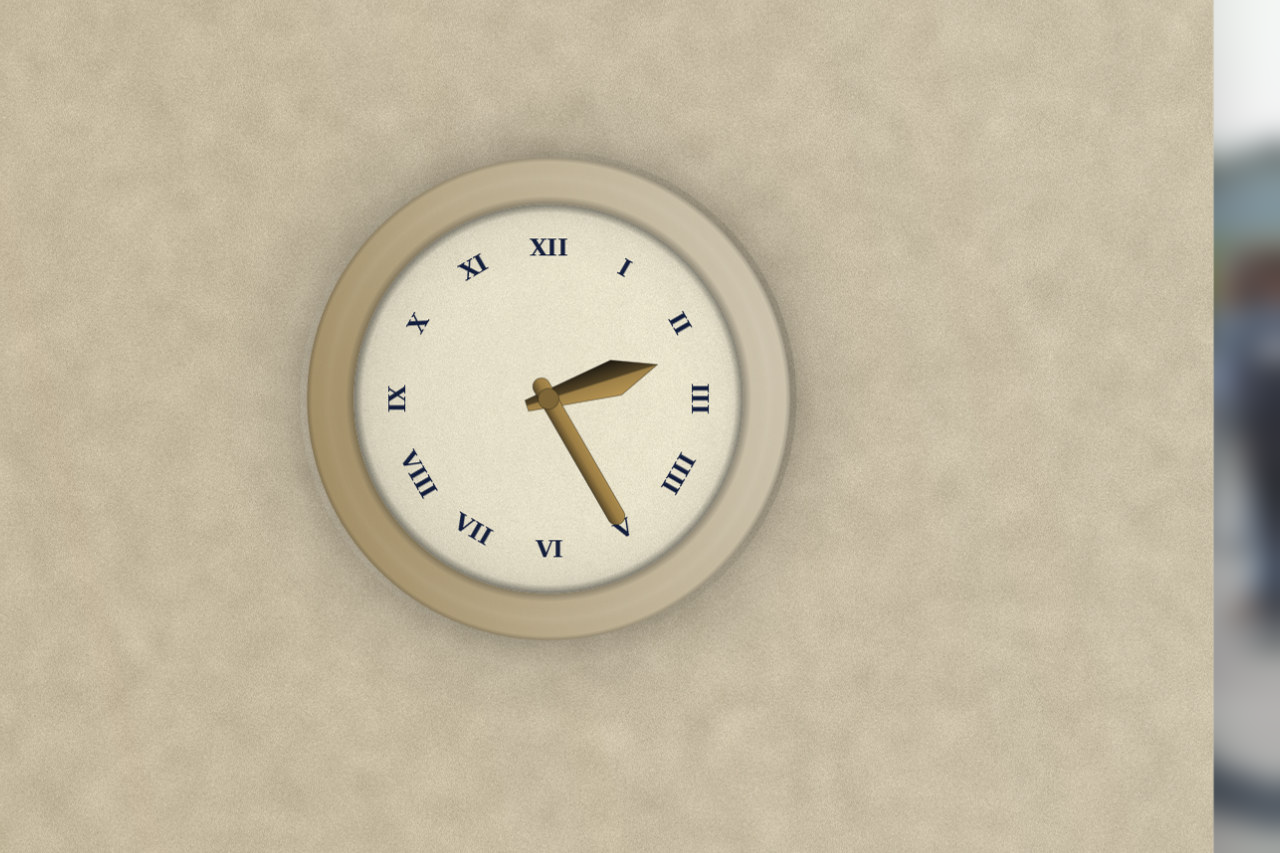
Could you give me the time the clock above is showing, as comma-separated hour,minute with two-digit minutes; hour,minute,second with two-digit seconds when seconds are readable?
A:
2,25
